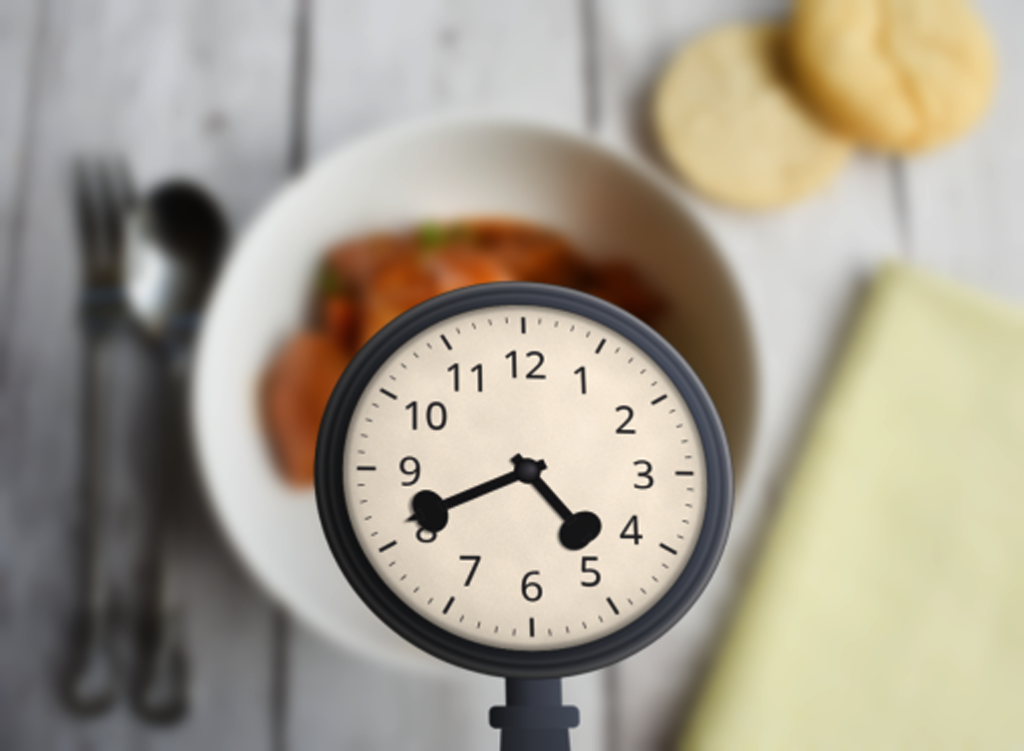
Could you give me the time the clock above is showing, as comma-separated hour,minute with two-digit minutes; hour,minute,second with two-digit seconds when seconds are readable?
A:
4,41
